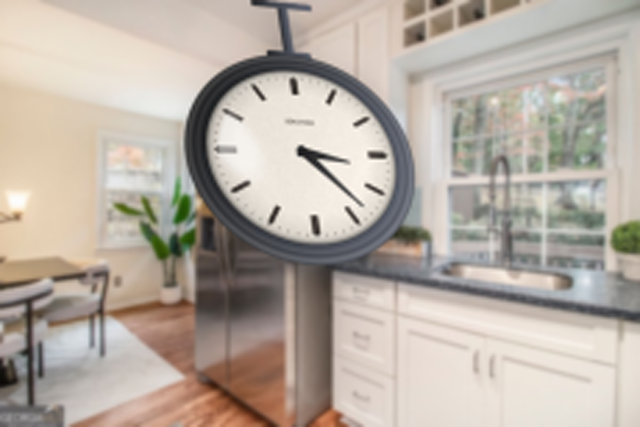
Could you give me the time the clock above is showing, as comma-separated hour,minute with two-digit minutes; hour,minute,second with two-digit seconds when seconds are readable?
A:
3,23
